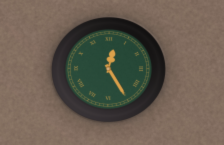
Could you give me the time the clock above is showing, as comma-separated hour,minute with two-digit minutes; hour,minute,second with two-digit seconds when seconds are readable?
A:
12,25
